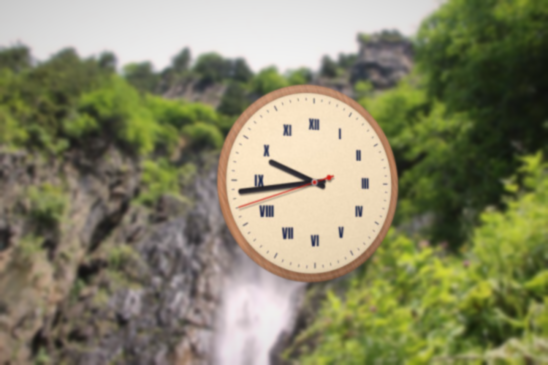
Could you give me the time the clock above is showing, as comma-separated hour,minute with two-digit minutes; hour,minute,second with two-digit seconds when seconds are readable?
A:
9,43,42
